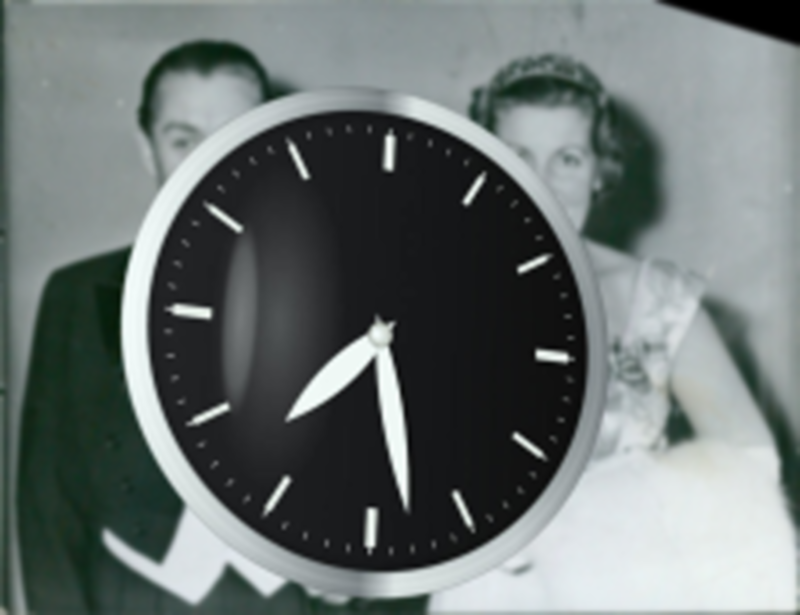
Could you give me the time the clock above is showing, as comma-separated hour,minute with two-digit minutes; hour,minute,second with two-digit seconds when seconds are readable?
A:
7,28
